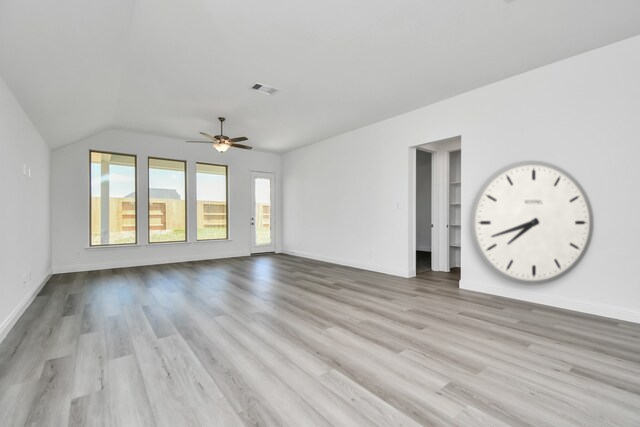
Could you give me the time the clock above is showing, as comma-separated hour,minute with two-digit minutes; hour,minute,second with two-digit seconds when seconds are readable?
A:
7,42
